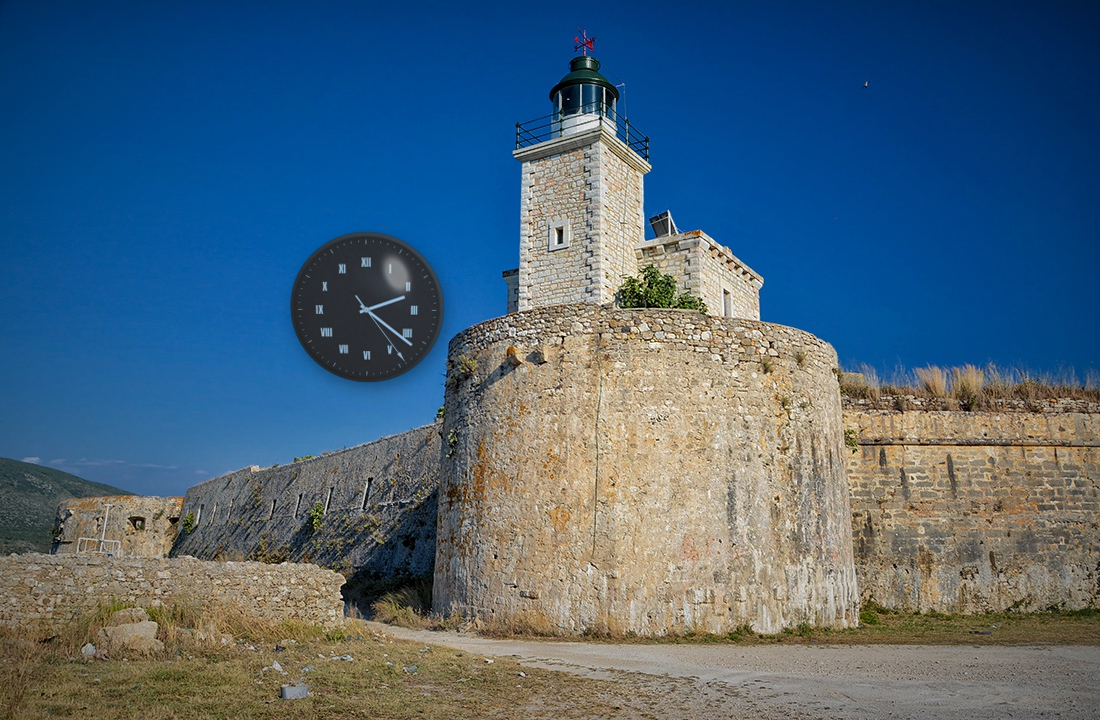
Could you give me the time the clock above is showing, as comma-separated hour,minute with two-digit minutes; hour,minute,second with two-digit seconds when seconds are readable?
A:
2,21,24
